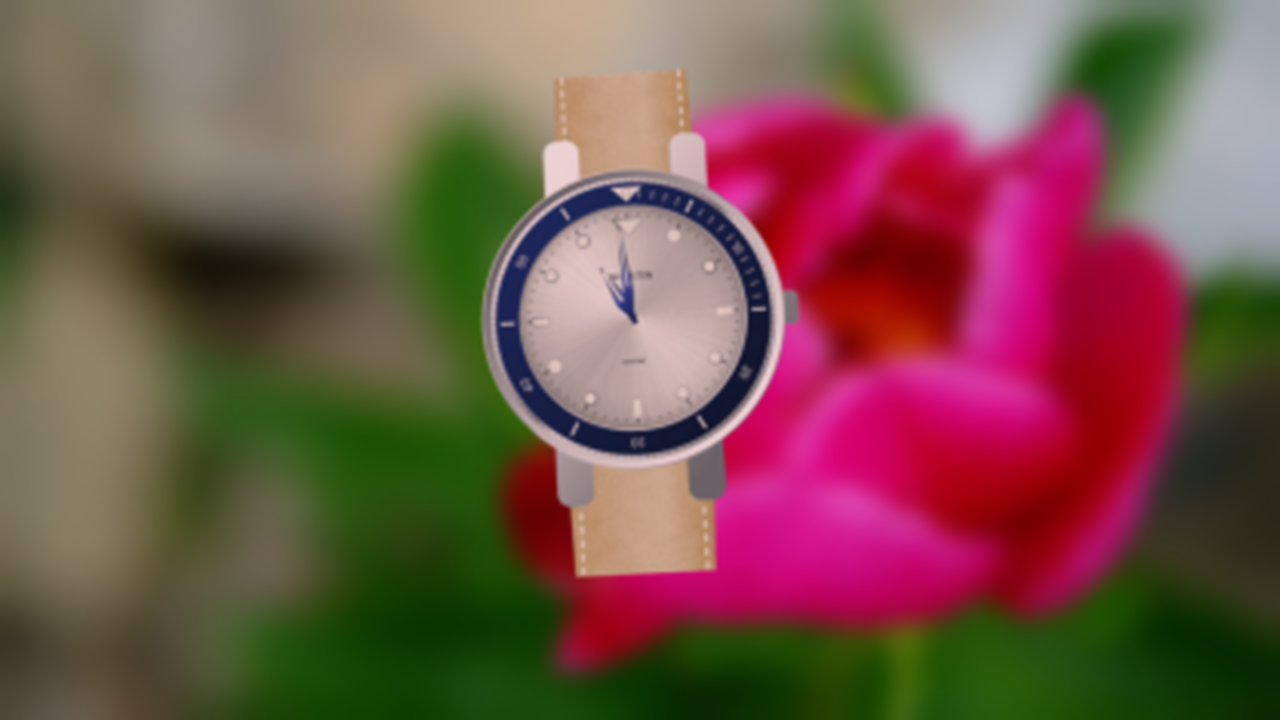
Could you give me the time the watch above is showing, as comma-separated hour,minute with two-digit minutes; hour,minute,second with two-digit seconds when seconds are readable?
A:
10,59
